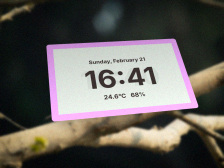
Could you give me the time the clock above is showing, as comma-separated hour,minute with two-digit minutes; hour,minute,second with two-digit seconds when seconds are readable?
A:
16,41
